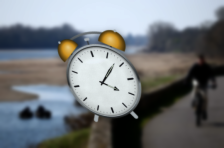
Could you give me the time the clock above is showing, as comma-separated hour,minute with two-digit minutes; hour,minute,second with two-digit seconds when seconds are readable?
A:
4,08
